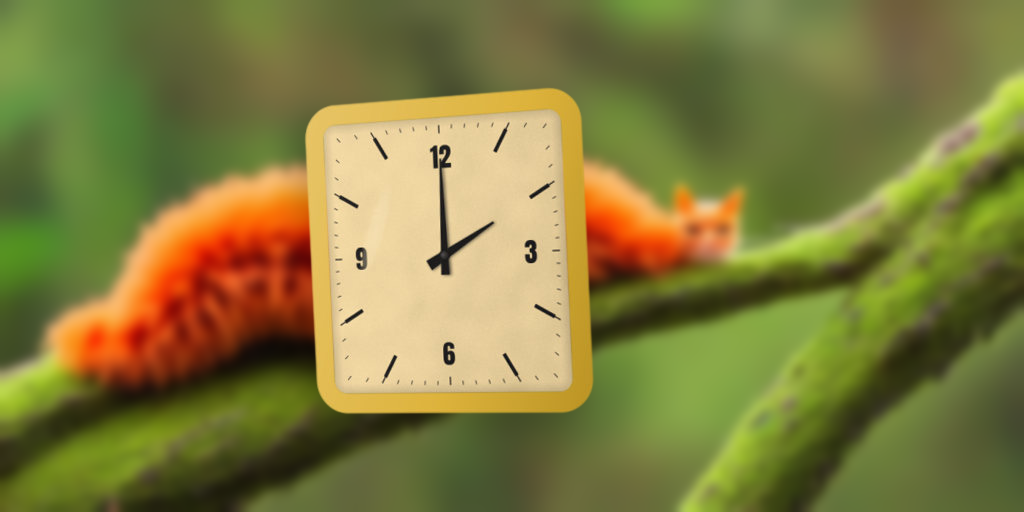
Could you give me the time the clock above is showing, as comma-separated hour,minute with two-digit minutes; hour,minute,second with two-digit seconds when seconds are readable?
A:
2,00
